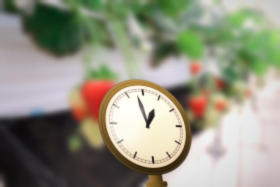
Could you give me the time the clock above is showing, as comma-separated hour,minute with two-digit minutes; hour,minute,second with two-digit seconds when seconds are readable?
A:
12,58
